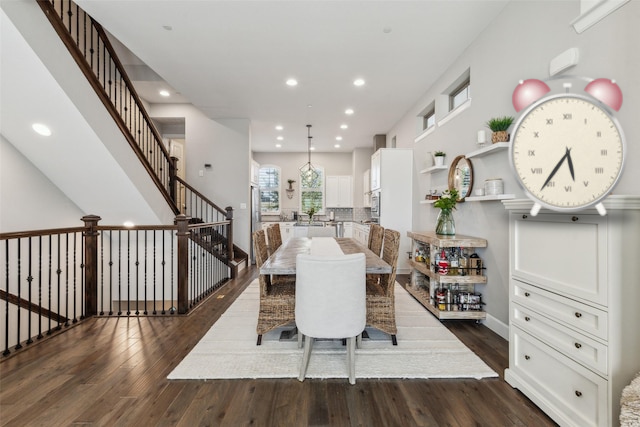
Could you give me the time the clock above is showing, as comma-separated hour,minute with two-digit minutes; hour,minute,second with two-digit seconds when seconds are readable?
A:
5,36
